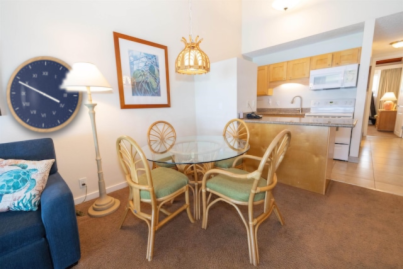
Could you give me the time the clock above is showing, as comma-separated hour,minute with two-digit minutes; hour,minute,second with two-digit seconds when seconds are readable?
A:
3,49
